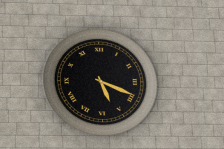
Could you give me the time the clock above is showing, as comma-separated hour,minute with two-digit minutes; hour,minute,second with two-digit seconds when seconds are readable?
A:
5,19
